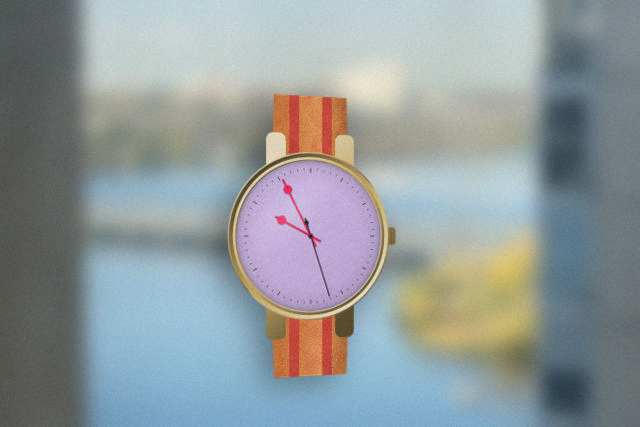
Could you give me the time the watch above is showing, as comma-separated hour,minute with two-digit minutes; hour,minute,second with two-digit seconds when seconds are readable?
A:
9,55,27
